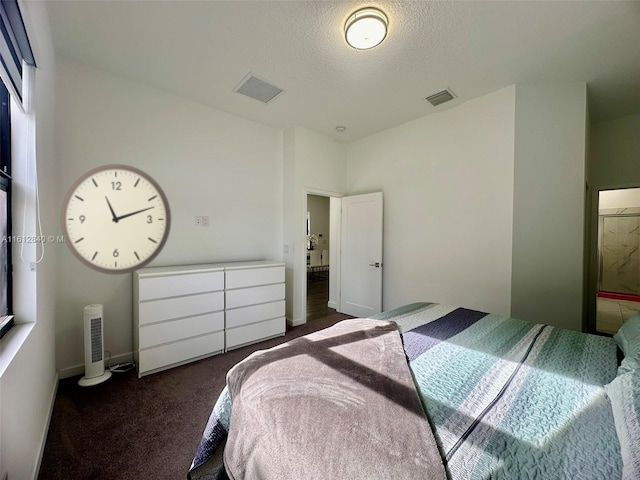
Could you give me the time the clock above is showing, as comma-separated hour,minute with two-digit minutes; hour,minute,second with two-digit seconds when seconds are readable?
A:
11,12
